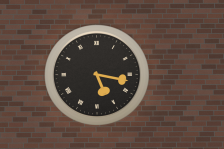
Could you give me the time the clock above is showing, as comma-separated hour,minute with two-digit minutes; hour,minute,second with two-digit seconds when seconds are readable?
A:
5,17
